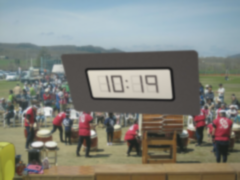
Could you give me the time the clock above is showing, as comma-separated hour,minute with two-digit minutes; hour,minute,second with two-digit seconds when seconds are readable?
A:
10,19
